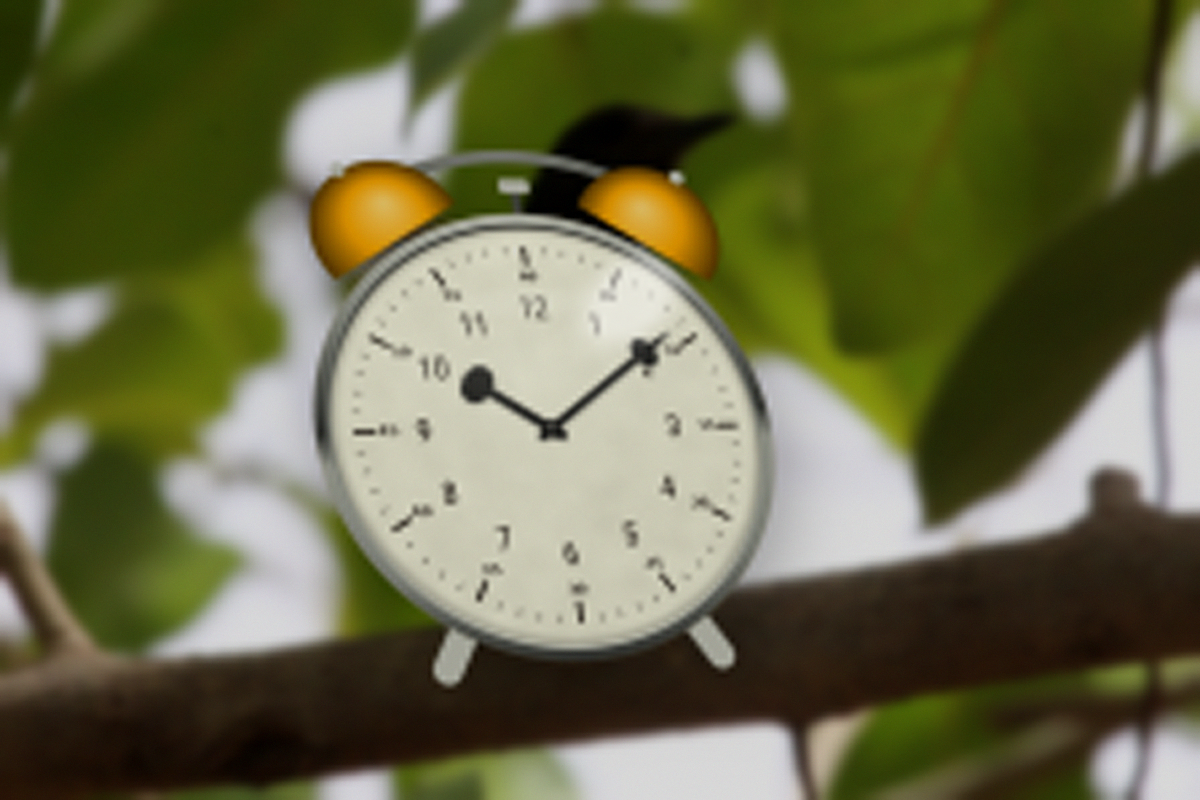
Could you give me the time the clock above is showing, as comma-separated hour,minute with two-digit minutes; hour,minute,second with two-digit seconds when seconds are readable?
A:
10,09
